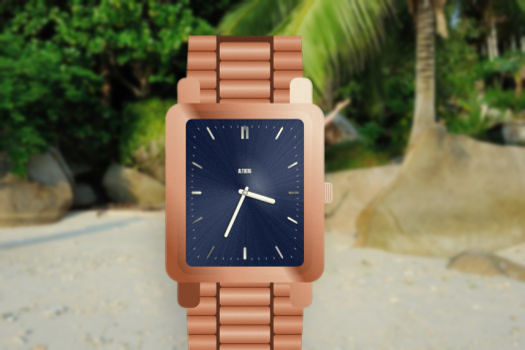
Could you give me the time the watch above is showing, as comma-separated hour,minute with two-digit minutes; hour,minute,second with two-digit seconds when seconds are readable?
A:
3,34
